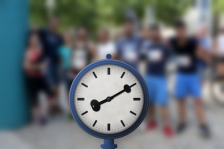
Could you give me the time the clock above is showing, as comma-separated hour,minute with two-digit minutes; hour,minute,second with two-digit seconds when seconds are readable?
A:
8,10
